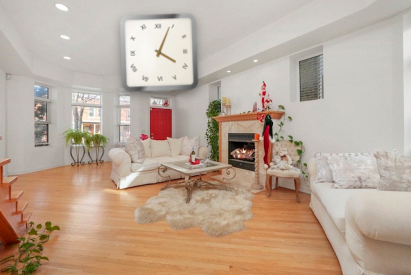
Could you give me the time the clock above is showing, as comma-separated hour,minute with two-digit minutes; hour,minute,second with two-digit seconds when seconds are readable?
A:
4,04
